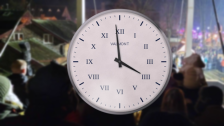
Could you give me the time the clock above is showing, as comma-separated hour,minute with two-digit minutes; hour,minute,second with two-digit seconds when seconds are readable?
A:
3,59
